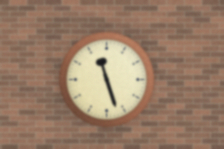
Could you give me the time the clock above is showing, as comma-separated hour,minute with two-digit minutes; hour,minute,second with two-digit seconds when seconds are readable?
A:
11,27
